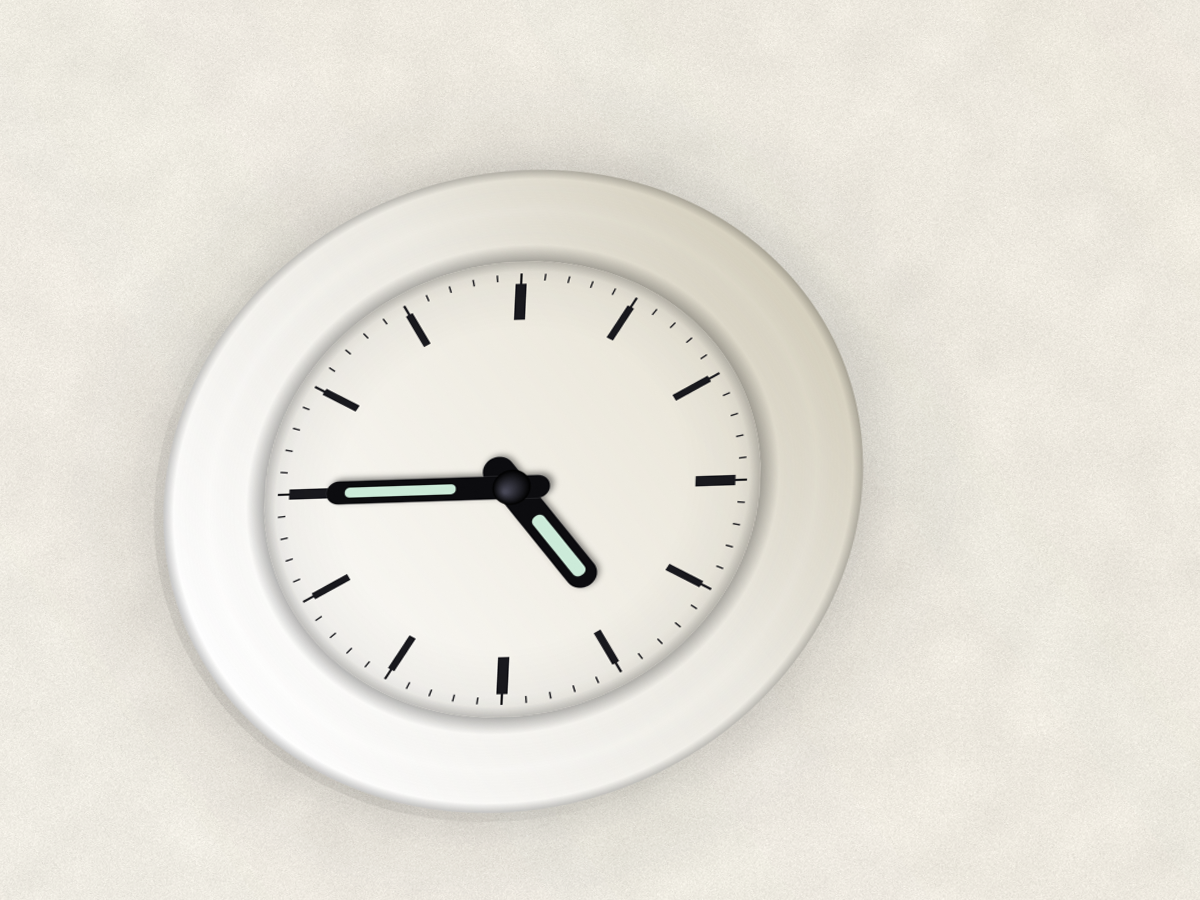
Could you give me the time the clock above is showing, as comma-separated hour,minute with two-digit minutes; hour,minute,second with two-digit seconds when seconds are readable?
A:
4,45
